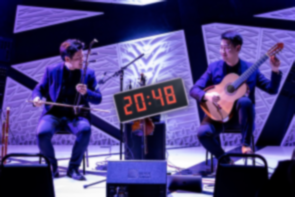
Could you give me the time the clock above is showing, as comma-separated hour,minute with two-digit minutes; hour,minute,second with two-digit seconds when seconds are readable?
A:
20,48
